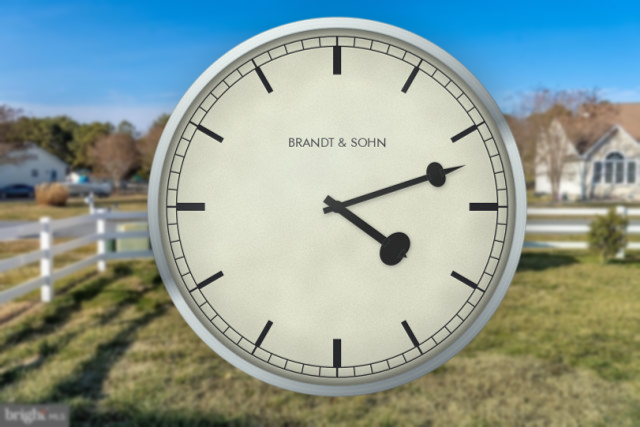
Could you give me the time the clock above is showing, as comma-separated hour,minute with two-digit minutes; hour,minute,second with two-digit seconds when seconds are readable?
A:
4,12
